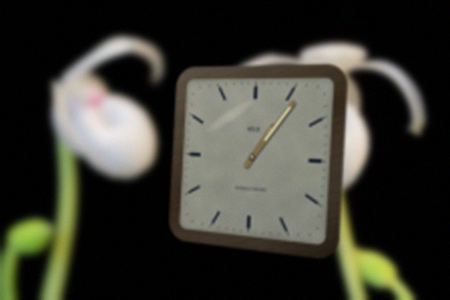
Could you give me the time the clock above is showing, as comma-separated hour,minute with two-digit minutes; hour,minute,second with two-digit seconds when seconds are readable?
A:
1,06
